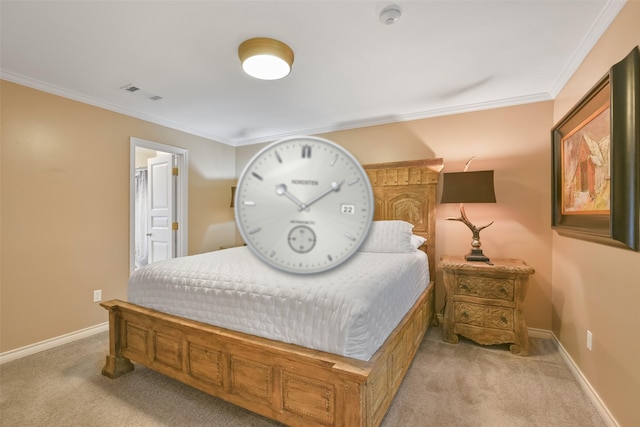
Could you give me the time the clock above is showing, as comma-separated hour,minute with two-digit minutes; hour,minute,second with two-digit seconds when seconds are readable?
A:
10,09
